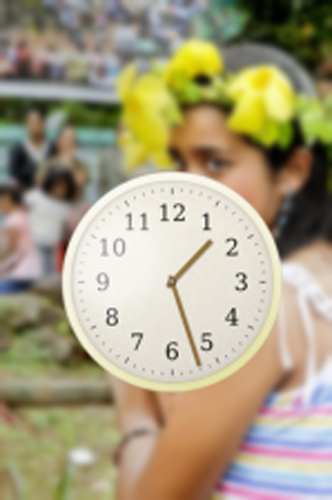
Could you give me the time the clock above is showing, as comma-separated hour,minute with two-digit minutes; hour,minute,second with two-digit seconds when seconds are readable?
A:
1,27
